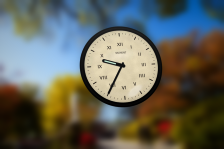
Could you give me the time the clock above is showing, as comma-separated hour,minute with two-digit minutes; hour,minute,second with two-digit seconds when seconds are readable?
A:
9,35
